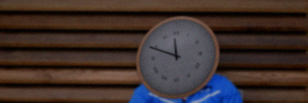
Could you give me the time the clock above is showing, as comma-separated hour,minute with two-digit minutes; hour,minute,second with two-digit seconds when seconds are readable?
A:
11,49
